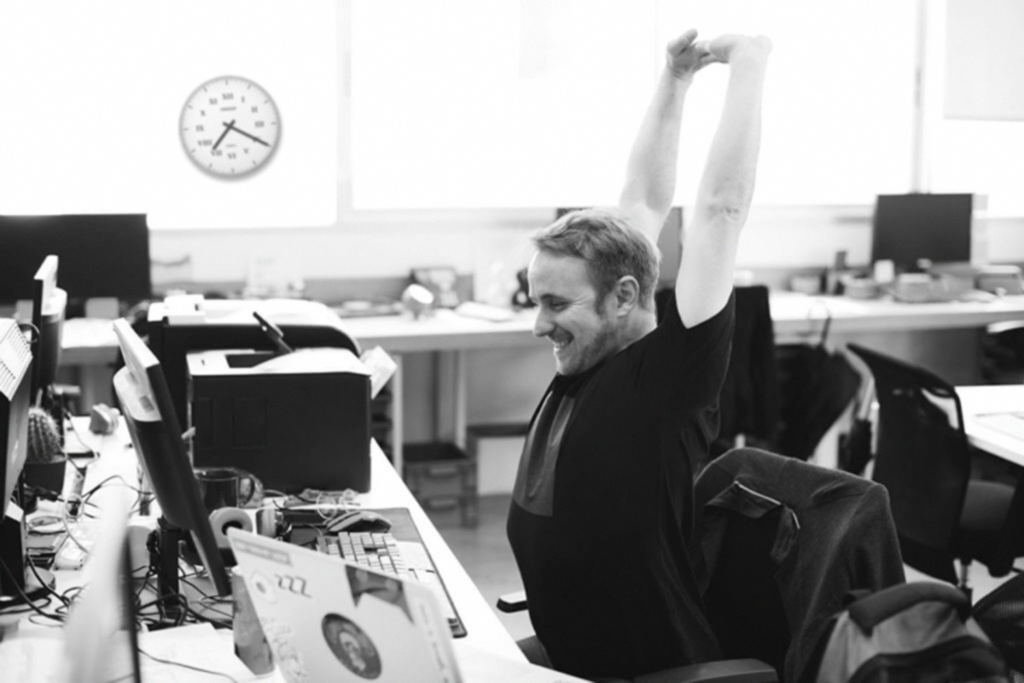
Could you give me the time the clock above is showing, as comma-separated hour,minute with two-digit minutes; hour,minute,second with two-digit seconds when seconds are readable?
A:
7,20
